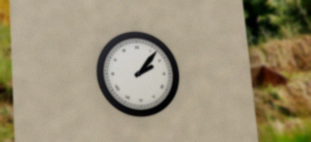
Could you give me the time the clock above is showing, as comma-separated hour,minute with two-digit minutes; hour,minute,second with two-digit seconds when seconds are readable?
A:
2,07
